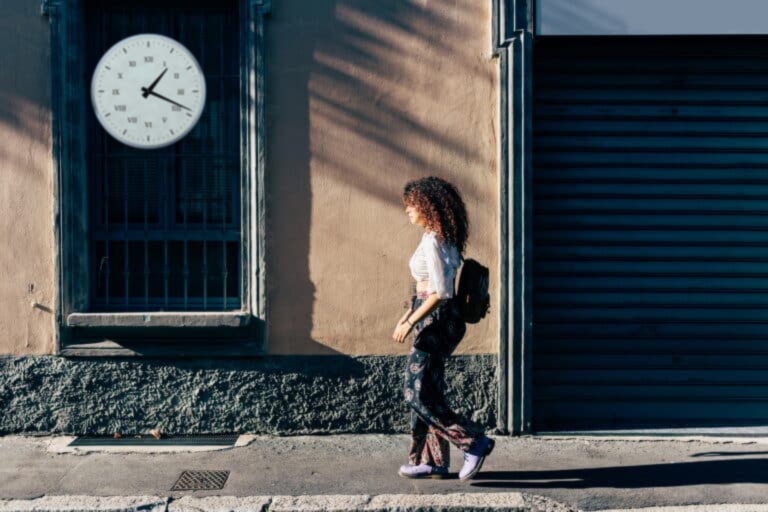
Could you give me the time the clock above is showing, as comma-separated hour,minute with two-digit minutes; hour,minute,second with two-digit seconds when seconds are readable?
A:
1,19
